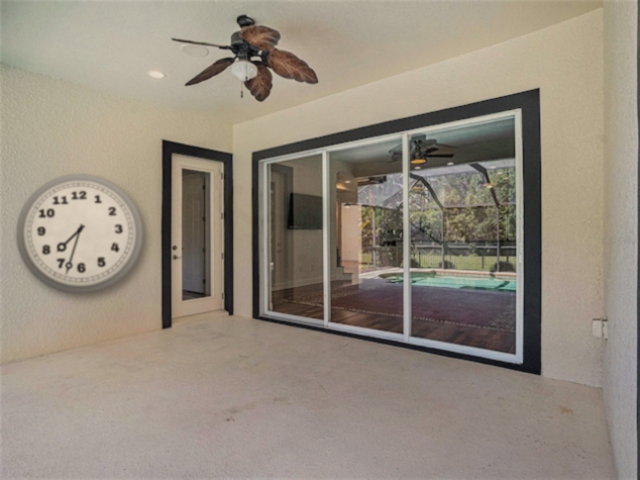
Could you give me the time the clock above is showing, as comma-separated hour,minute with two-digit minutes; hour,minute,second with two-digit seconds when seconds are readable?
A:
7,33
